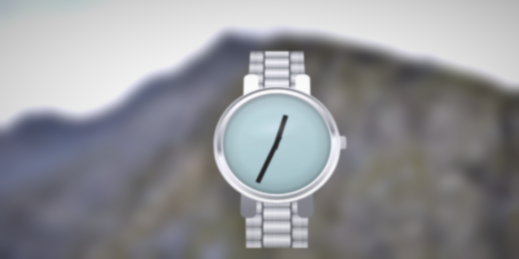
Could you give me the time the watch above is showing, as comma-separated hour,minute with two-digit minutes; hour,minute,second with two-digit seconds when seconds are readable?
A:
12,34
